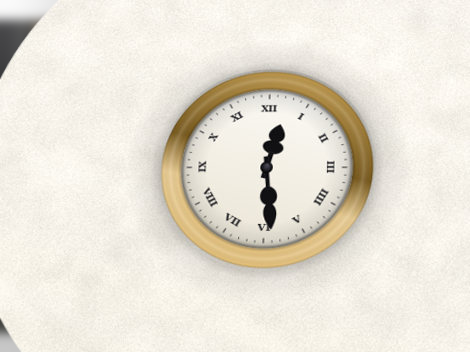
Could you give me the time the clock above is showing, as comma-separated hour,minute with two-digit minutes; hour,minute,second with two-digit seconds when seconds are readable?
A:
12,29
